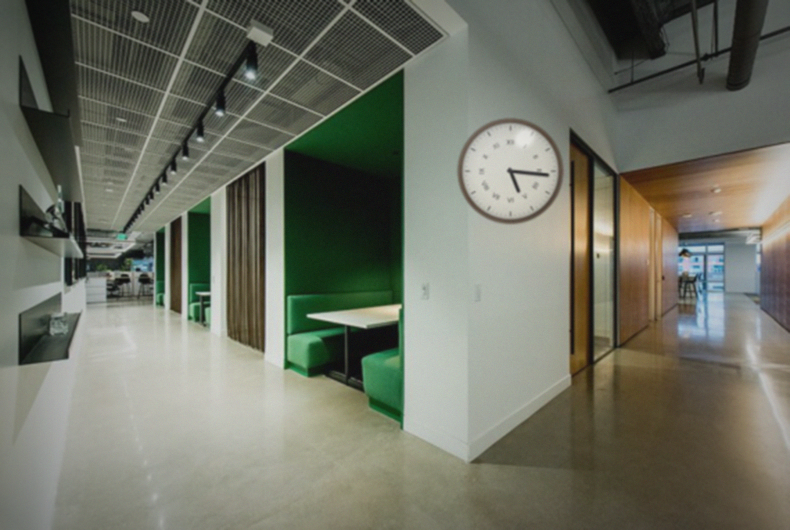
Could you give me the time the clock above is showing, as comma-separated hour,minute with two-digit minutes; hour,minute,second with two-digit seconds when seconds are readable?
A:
5,16
